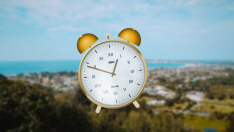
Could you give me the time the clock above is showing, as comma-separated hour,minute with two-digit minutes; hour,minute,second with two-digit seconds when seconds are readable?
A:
12,49
